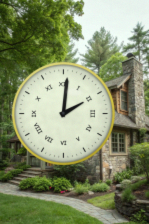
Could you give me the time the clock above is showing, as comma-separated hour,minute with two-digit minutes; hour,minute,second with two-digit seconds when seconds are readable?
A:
2,01
